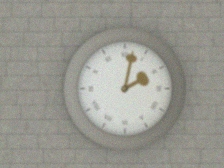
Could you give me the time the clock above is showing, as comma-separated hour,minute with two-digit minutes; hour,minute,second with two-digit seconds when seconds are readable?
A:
2,02
